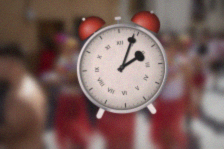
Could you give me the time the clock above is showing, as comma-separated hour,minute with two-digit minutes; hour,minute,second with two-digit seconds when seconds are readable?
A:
2,04
